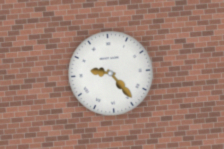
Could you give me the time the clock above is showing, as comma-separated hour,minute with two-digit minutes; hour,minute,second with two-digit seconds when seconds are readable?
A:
9,24
